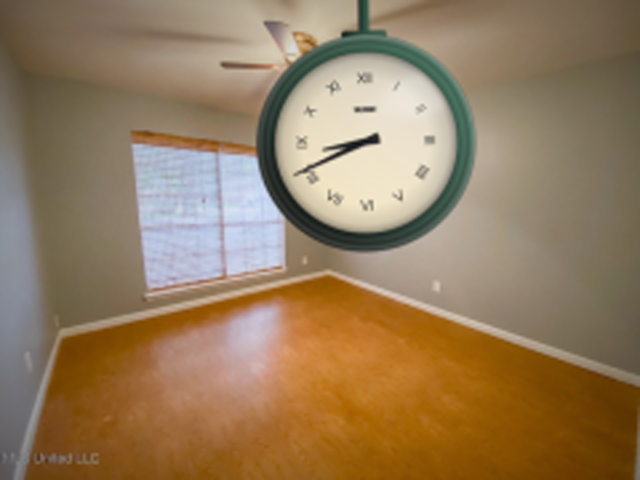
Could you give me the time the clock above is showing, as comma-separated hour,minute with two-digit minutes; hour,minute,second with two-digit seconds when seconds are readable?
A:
8,41
